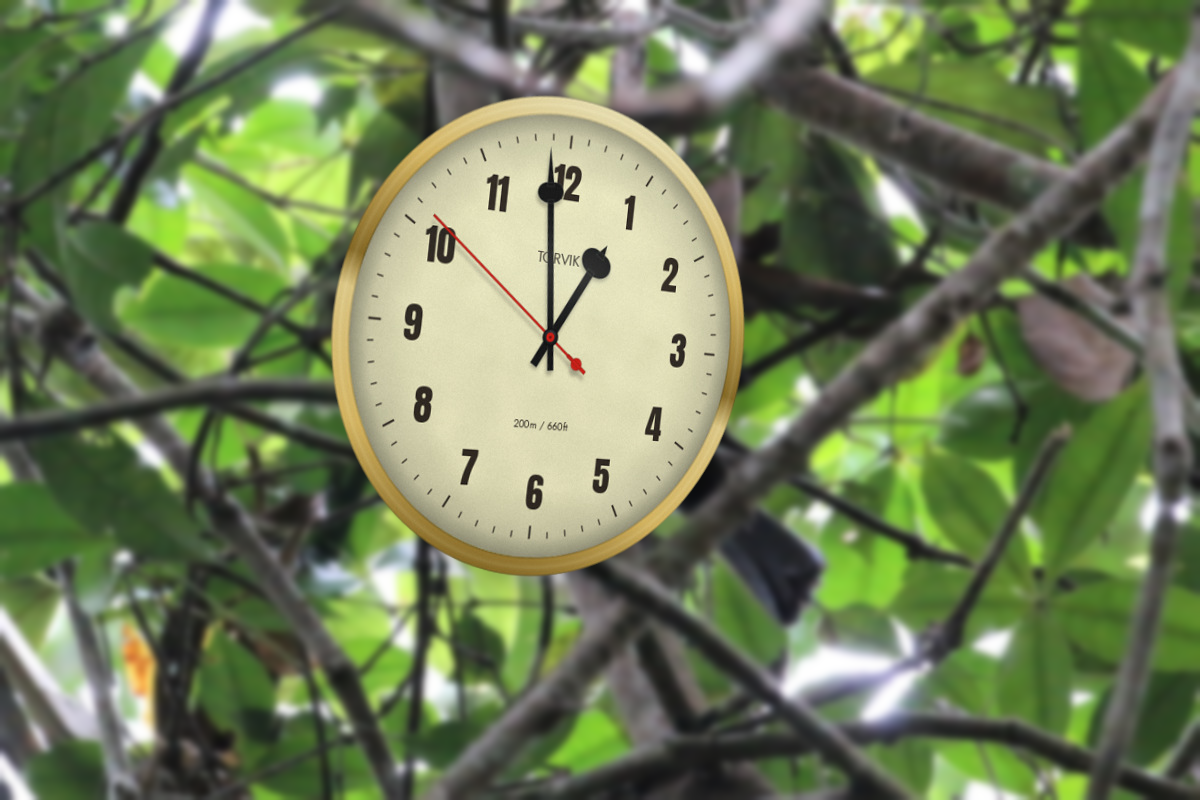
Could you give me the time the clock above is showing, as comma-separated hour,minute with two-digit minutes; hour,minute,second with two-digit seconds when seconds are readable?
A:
12,58,51
